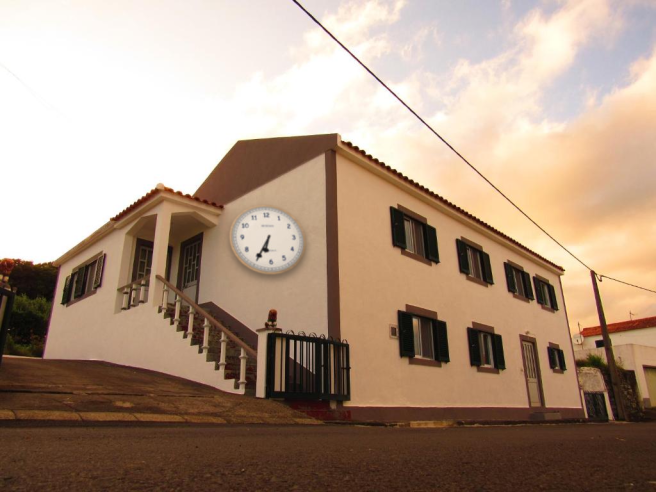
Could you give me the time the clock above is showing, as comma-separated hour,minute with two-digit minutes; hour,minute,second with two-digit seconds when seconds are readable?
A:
6,35
